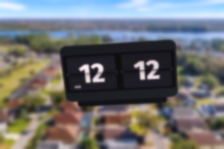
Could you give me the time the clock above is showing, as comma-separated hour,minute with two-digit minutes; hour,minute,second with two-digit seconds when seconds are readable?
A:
12,12
